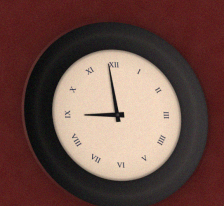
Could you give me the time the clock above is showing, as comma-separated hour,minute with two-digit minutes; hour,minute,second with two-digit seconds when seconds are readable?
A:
8,59
